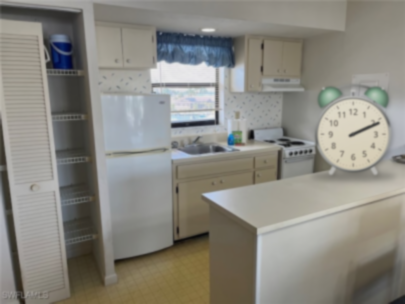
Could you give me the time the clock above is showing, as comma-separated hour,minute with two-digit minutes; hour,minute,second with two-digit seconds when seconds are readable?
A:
2,11
